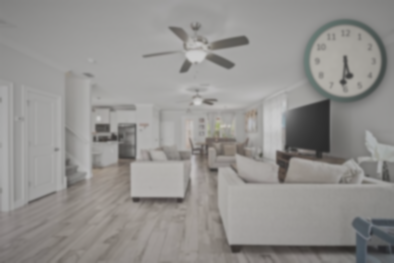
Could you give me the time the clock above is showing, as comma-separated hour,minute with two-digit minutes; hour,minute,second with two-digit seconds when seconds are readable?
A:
5,31
